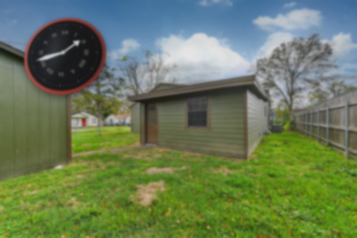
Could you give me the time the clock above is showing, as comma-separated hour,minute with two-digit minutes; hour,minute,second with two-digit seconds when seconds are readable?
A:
1,42
